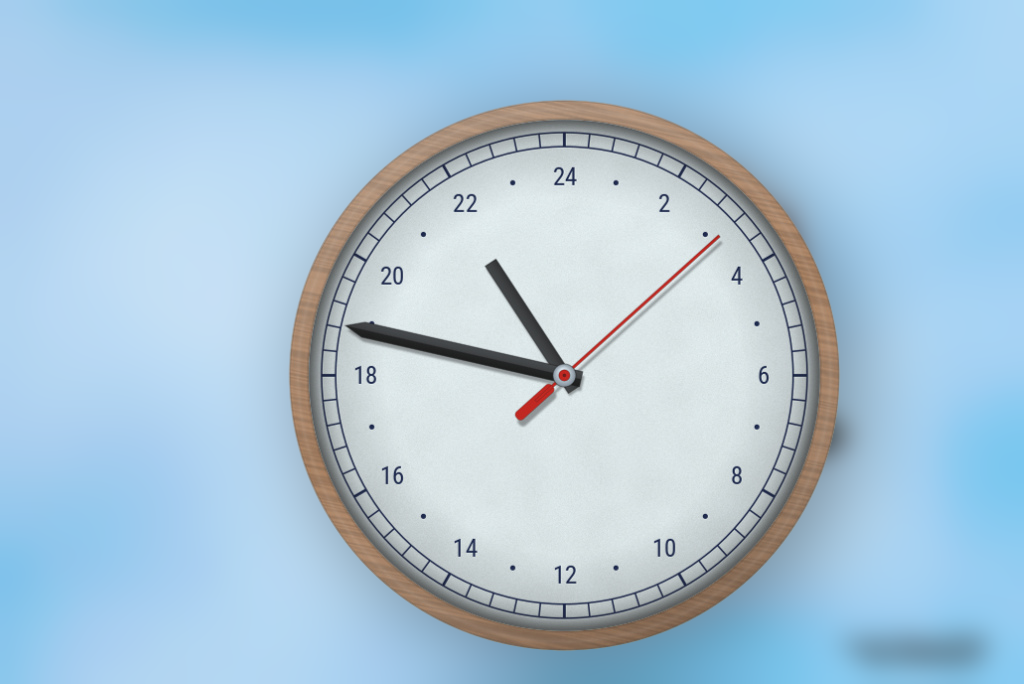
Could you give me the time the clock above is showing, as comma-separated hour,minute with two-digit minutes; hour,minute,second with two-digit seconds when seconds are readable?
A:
21,47,08
